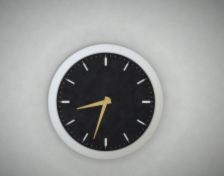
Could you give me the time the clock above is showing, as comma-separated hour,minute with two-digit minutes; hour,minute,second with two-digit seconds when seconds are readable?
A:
8,33
